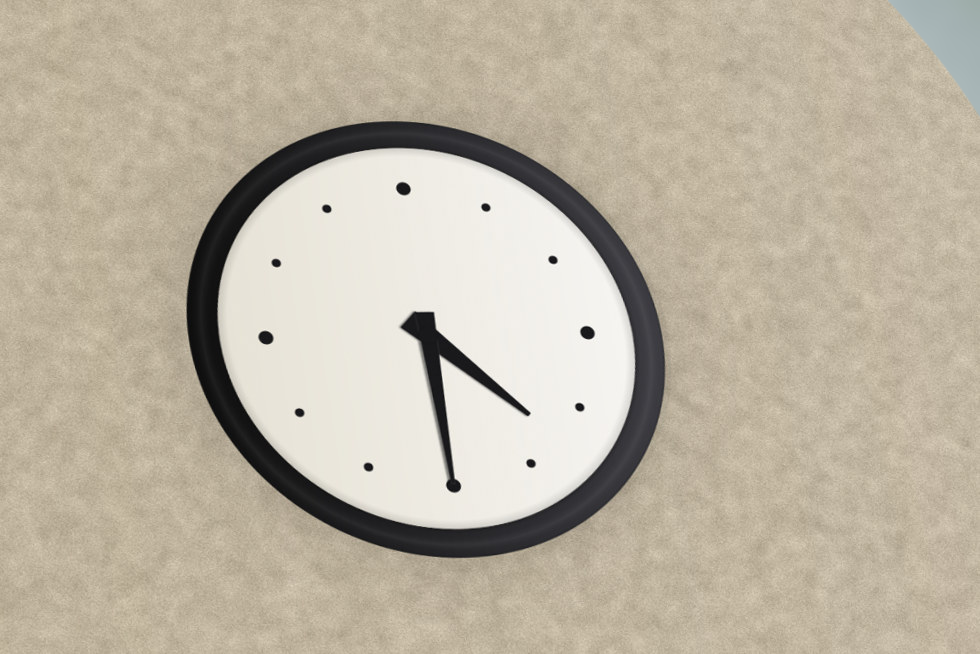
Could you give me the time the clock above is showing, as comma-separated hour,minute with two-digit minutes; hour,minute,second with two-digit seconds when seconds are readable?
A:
4,30
